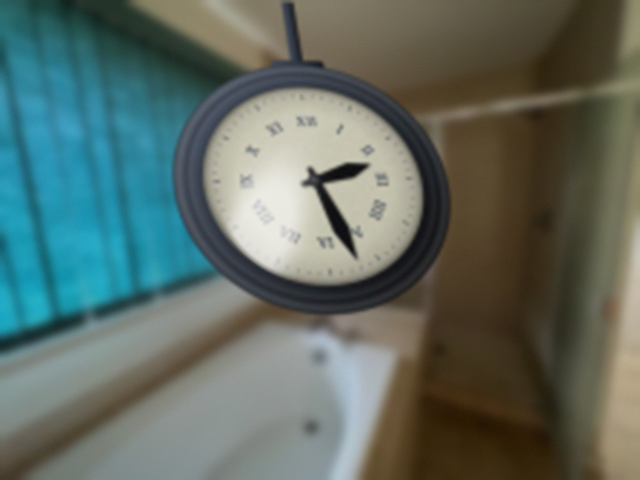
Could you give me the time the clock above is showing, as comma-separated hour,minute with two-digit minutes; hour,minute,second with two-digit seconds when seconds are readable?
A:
2,27
